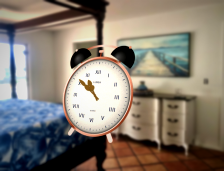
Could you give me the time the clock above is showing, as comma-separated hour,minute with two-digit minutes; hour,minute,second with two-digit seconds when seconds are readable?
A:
10,51
